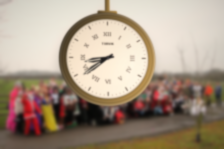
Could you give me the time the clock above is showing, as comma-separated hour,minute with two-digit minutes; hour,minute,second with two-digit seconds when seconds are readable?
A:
8,39
